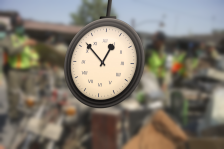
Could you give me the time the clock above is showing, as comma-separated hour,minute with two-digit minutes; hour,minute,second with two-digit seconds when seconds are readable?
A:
12,52
